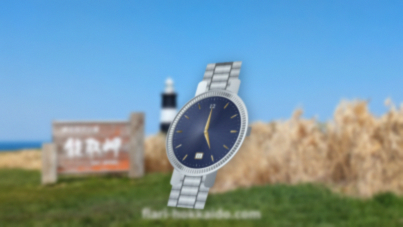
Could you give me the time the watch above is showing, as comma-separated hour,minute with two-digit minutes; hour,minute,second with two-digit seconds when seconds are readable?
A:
5,00
